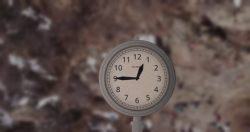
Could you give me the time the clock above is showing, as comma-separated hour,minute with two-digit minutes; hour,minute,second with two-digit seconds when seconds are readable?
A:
12,45
